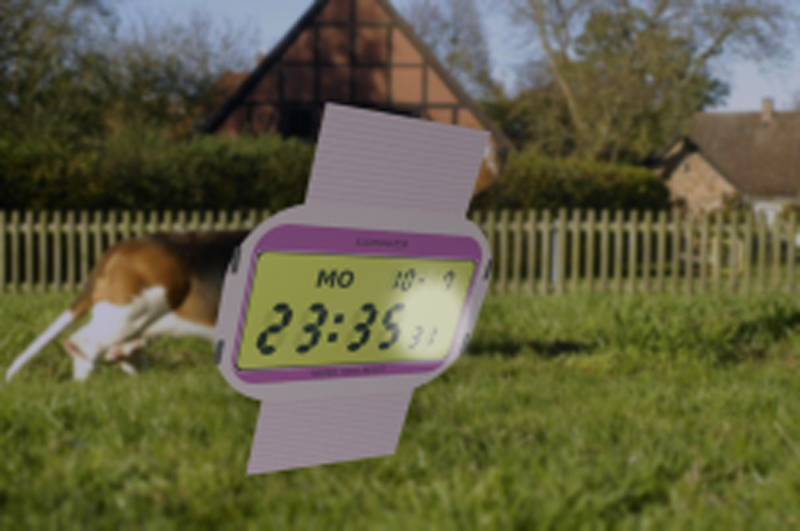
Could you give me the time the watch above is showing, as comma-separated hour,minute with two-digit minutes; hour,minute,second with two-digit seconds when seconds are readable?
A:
23,35,31
